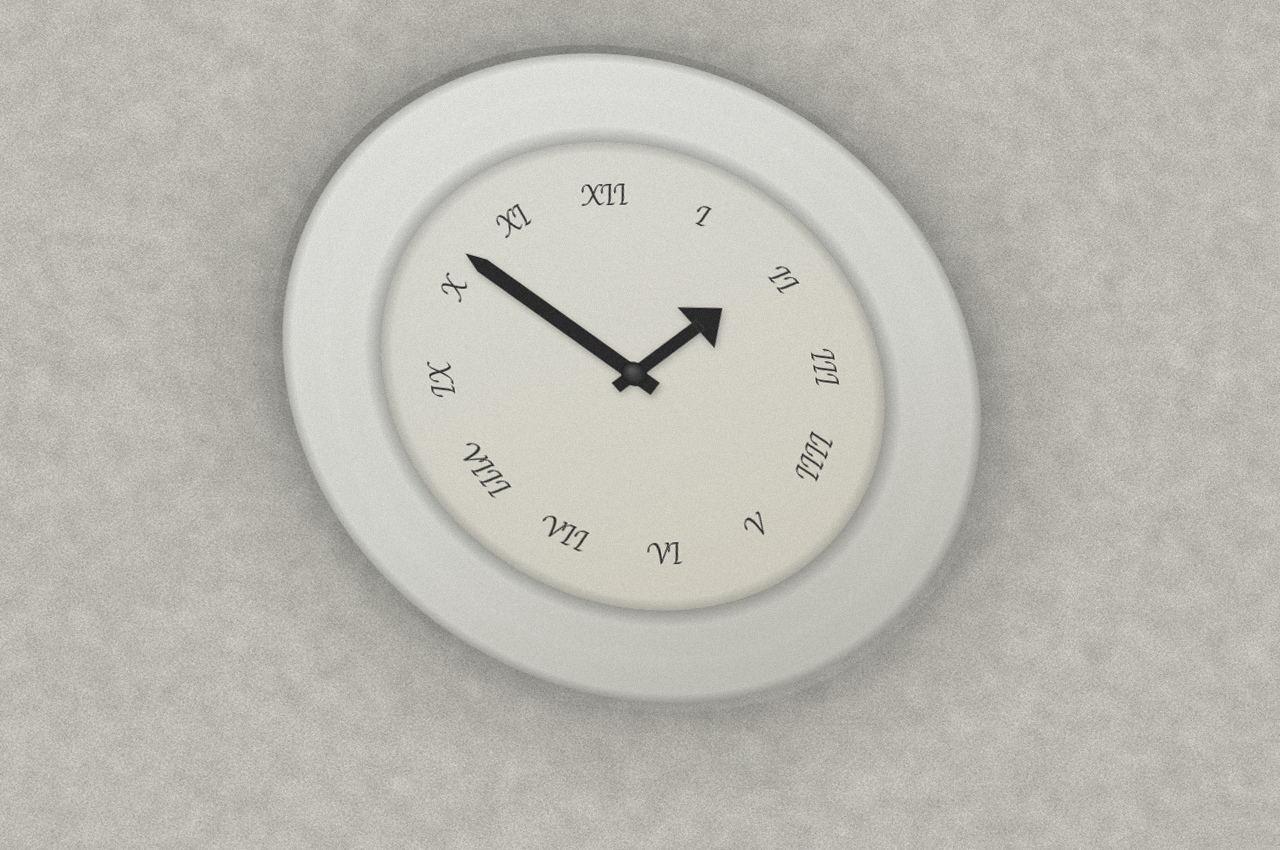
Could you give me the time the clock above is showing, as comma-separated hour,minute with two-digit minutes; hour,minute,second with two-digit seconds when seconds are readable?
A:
1,52
